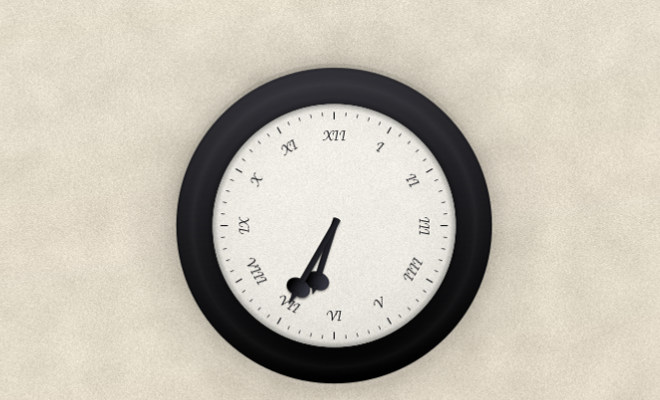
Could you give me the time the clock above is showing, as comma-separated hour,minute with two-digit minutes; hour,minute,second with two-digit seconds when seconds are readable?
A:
6,35
